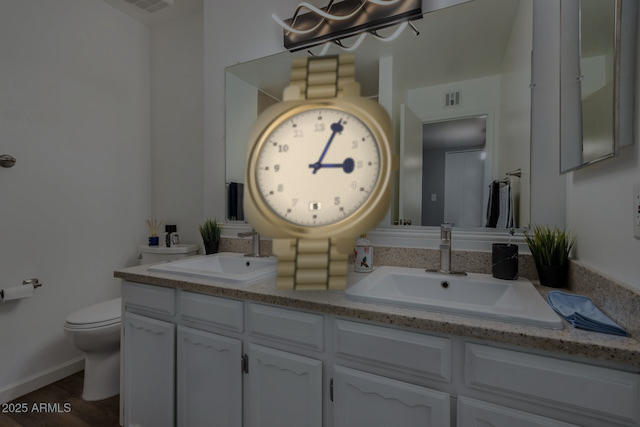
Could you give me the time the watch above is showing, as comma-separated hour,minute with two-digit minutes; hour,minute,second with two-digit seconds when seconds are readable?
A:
3,04
